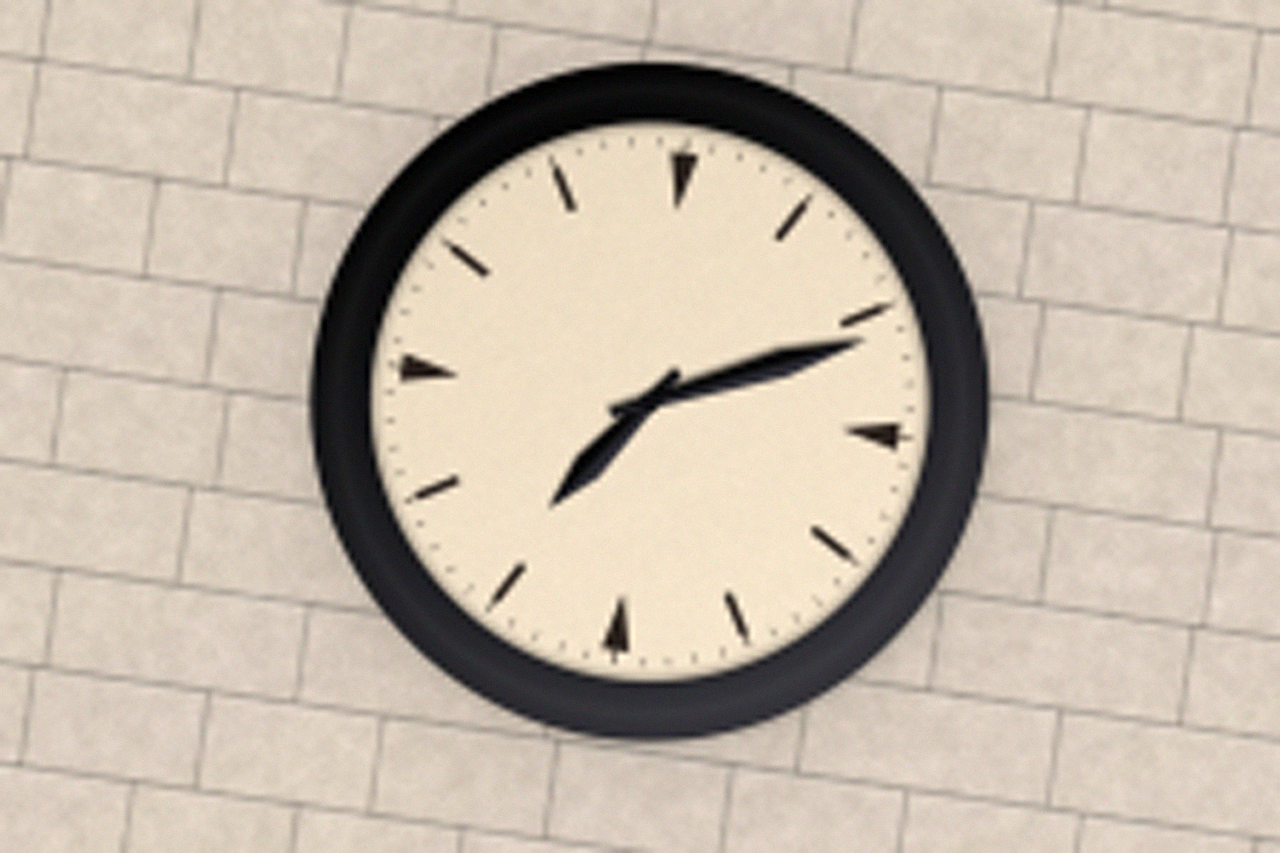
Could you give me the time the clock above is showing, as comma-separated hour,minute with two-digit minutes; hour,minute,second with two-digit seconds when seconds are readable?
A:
7,11
